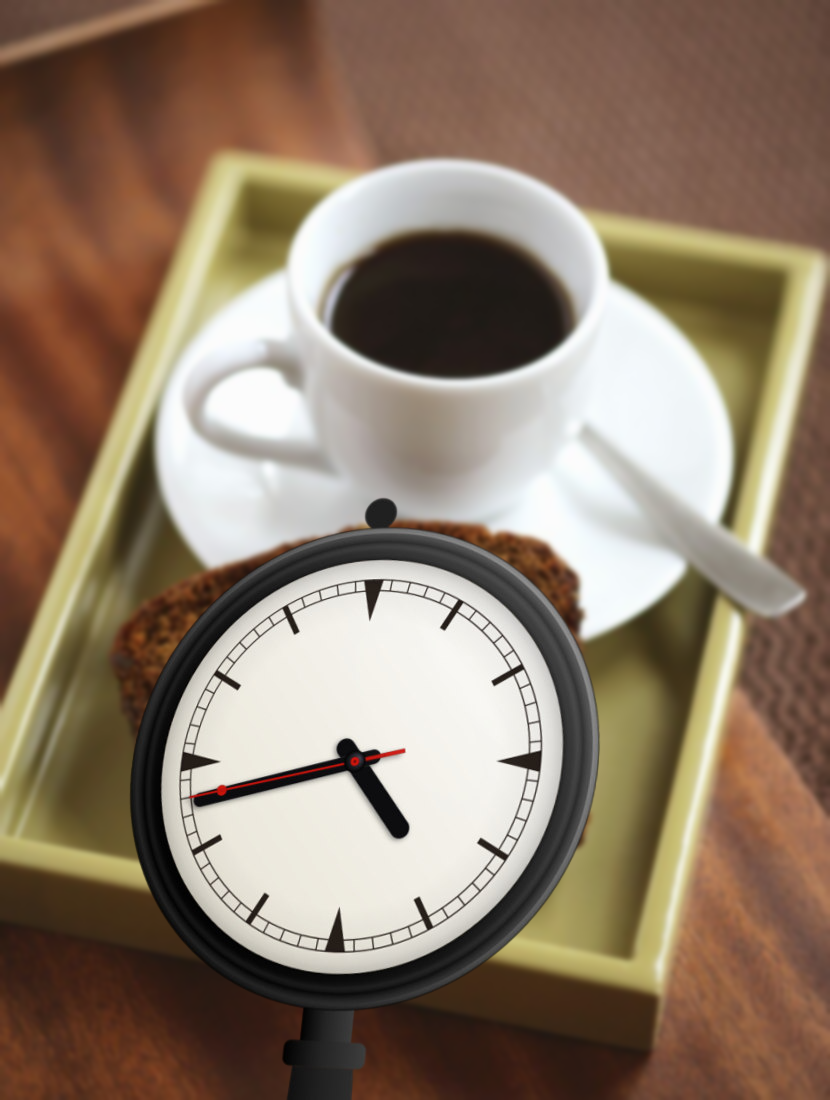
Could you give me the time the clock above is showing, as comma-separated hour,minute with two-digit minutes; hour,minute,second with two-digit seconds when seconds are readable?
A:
4,42,43
